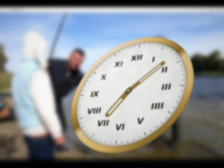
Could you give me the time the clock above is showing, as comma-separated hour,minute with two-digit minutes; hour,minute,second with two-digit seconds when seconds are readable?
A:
7,08
